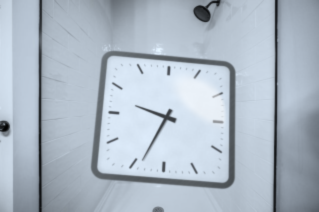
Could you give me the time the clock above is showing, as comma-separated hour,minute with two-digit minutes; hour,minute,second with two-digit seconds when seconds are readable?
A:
9,34
